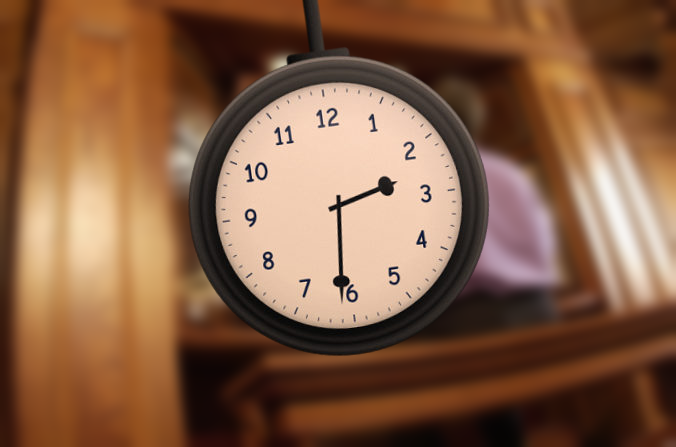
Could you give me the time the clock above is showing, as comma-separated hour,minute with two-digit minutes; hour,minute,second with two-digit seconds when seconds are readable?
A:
2,31
